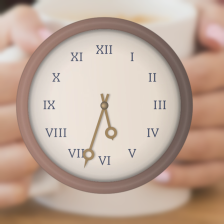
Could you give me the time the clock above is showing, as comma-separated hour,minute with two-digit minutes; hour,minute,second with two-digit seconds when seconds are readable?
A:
5,33
